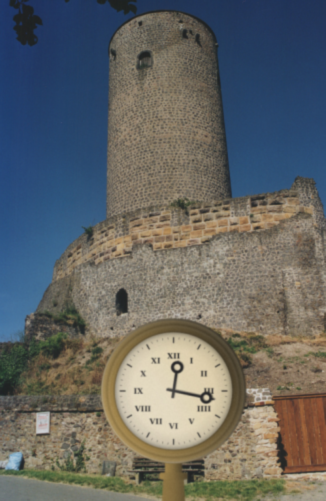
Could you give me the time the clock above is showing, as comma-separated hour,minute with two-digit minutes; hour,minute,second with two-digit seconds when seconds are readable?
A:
12,17
